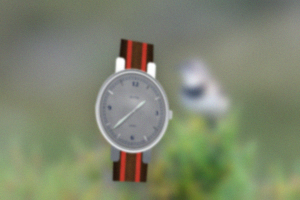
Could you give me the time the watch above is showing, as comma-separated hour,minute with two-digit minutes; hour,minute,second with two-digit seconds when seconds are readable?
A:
1,38
